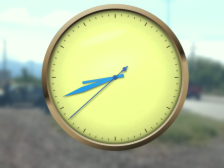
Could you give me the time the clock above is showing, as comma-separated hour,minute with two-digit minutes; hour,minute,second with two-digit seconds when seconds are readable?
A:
8,41,38
